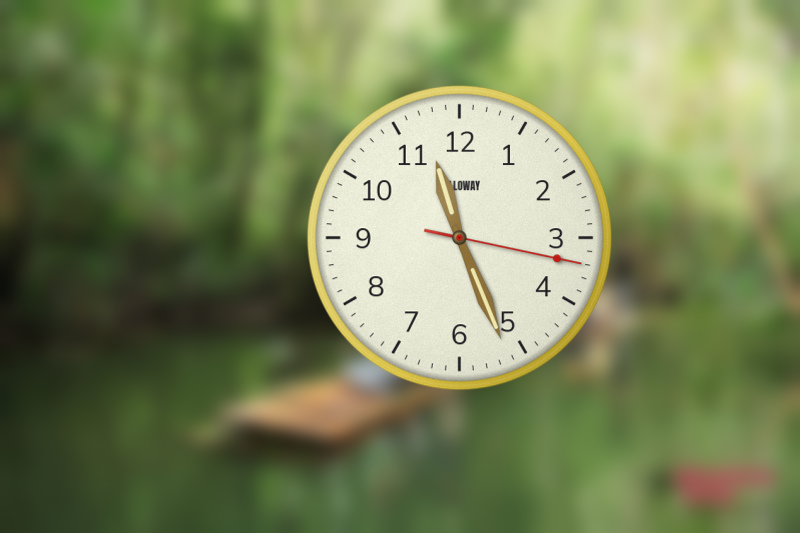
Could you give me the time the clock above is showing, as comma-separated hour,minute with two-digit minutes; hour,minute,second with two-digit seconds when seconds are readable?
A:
11,26,17
